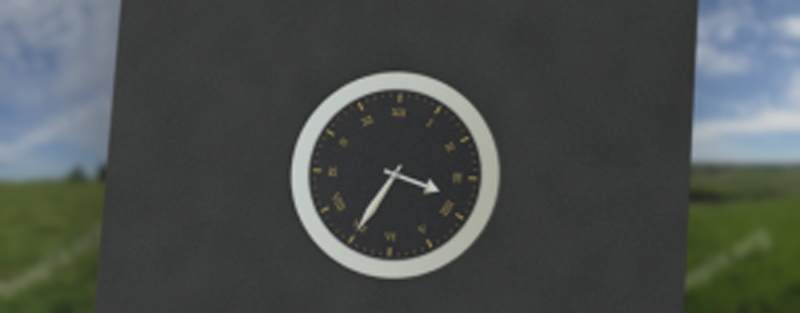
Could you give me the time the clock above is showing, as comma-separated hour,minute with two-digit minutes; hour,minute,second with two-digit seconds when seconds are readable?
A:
3,35
